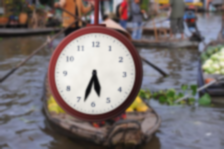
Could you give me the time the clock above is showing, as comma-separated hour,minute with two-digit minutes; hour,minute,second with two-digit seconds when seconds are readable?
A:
5,33
